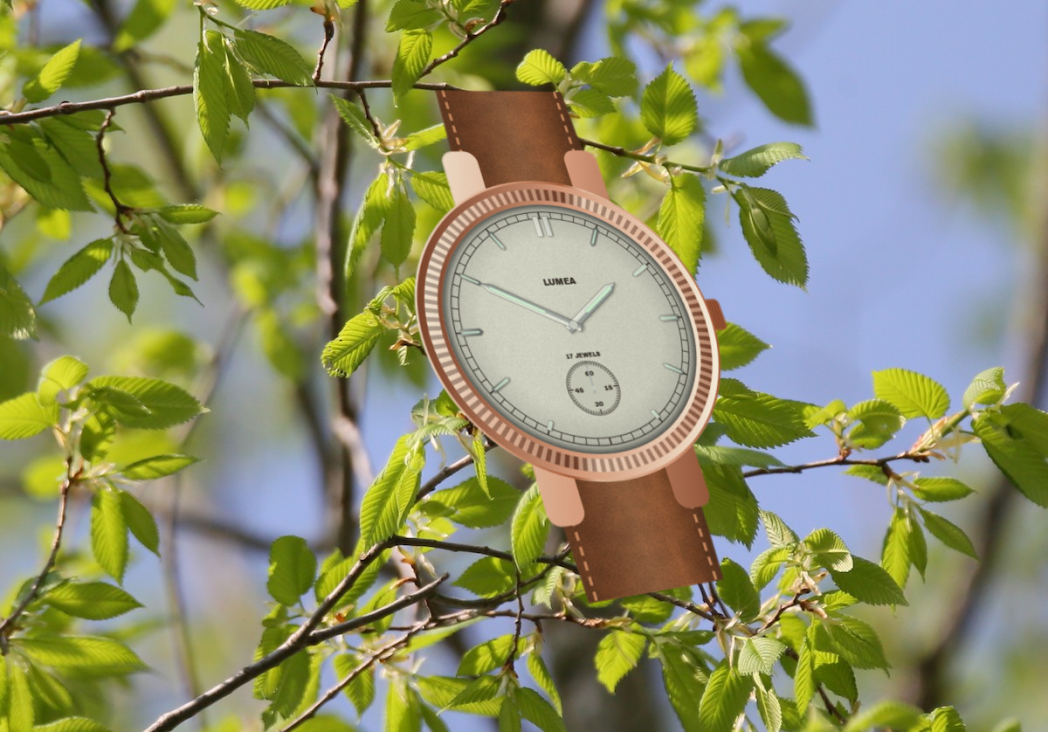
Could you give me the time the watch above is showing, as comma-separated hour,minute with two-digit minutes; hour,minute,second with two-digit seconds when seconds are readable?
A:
1,50
